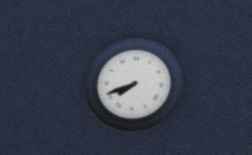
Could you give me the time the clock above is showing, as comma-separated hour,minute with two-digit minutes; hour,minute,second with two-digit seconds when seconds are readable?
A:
7,41
